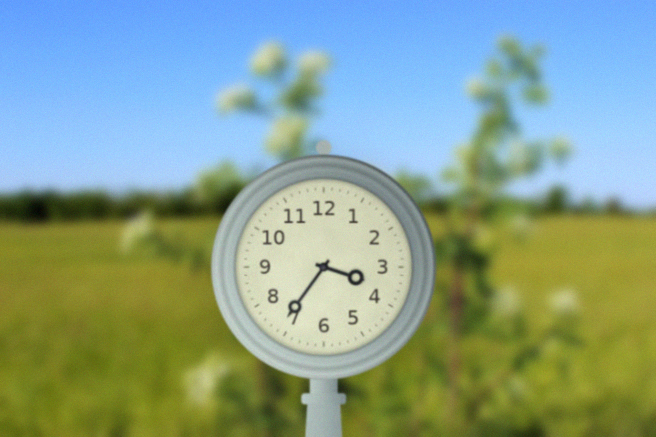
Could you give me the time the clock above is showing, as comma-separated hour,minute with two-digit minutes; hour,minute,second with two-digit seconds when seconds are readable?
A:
3,36
